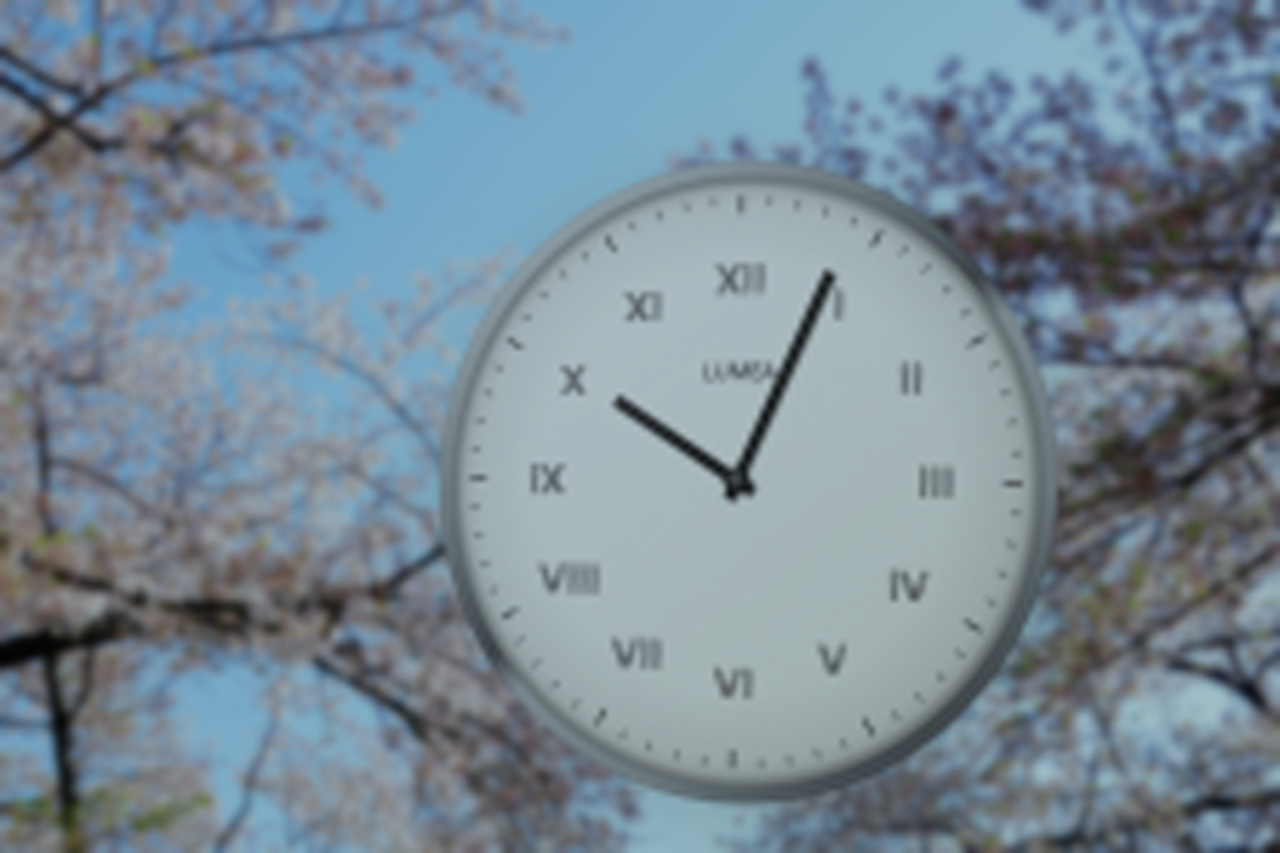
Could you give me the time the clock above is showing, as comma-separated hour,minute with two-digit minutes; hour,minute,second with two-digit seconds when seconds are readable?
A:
10,04
